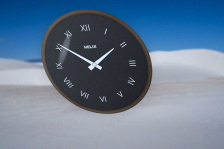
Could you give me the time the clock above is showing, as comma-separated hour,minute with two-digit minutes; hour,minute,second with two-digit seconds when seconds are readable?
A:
1,51
